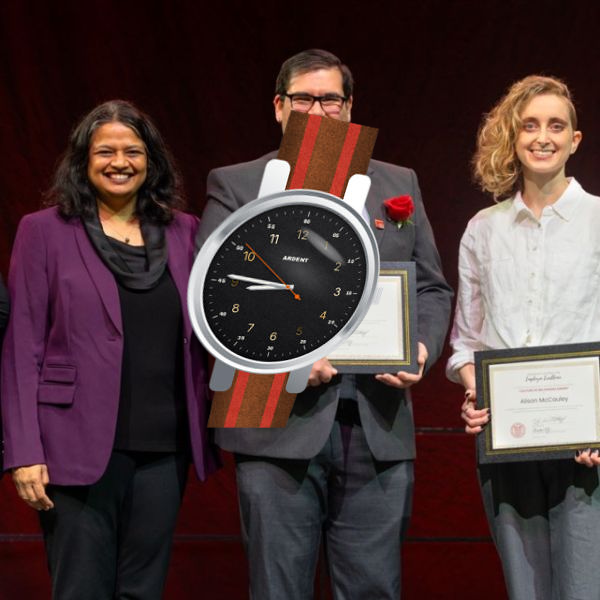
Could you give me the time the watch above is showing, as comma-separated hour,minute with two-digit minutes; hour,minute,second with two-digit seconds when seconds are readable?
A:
8,45,51
